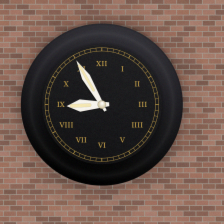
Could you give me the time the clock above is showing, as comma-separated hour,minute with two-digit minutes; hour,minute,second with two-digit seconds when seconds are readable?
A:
8,55
